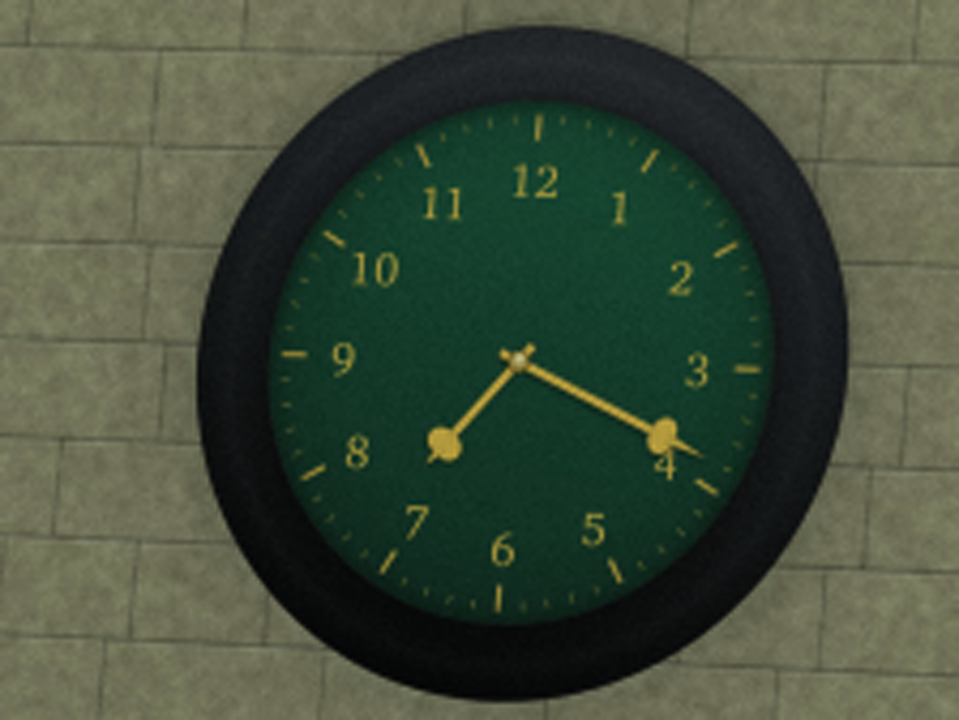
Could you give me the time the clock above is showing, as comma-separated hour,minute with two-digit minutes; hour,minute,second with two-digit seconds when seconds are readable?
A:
7,19
